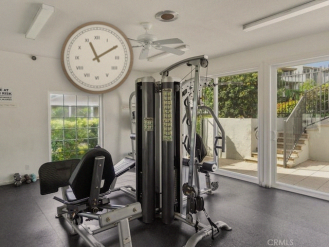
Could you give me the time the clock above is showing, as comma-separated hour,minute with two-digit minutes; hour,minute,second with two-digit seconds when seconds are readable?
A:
11,10
